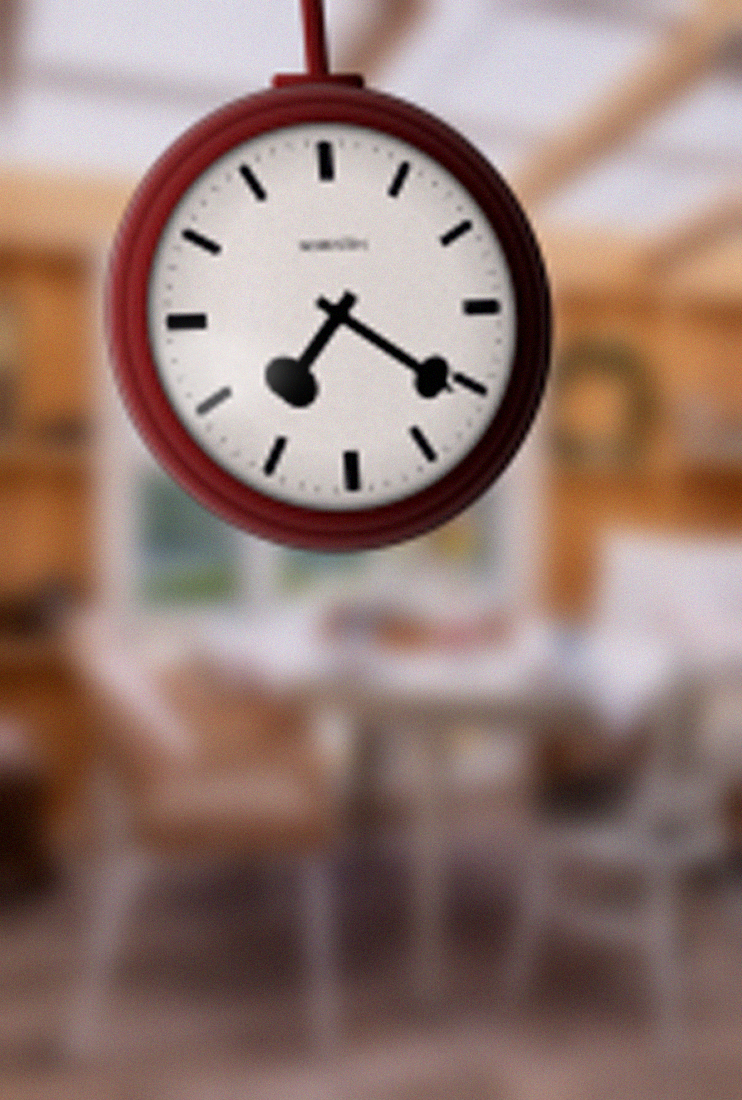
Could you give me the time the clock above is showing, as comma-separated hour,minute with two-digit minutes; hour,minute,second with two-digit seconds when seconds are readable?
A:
7,21
